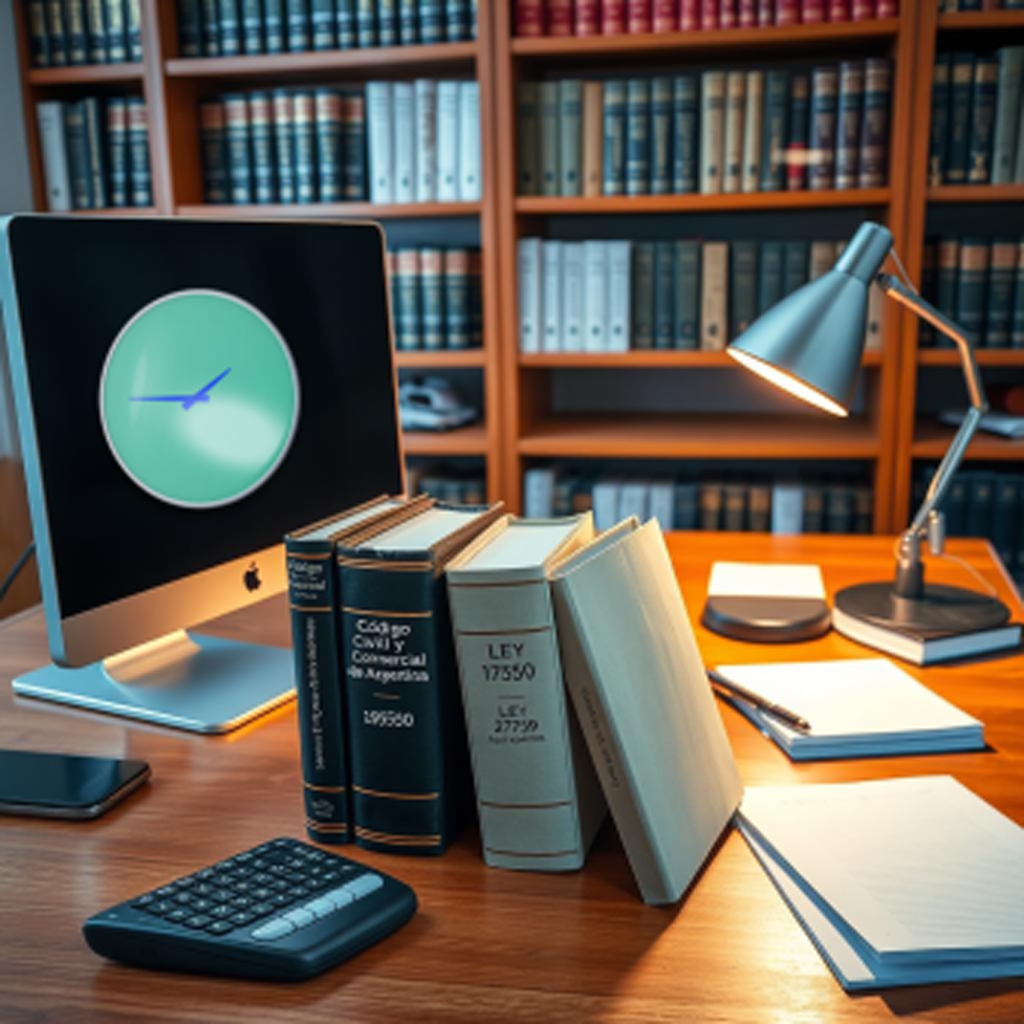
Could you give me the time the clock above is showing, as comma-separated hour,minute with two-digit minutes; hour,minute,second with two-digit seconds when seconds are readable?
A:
1,45
